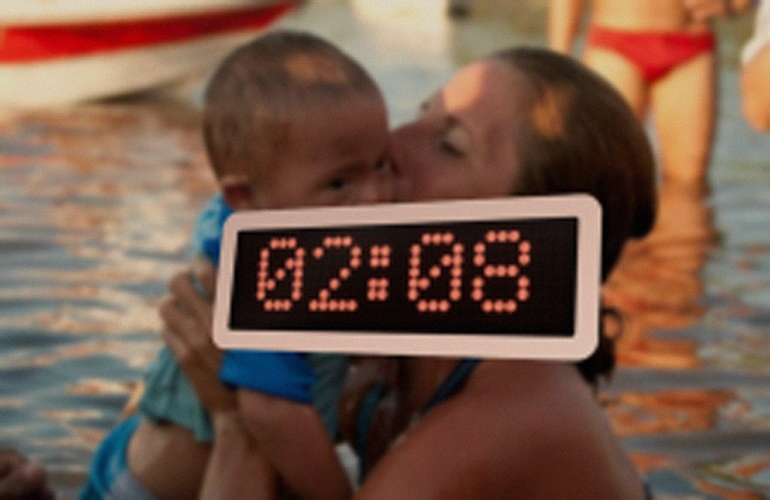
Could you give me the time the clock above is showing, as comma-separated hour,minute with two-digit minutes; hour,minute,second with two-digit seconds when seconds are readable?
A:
2,08
